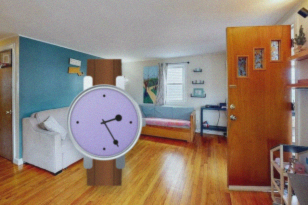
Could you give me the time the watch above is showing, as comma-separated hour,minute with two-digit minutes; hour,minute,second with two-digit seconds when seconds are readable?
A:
2,25
